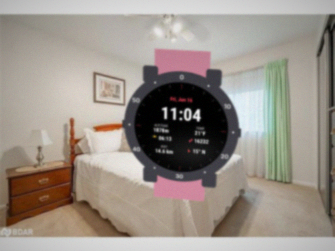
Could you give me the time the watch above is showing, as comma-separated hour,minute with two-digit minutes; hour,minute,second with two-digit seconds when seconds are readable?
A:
11,04
